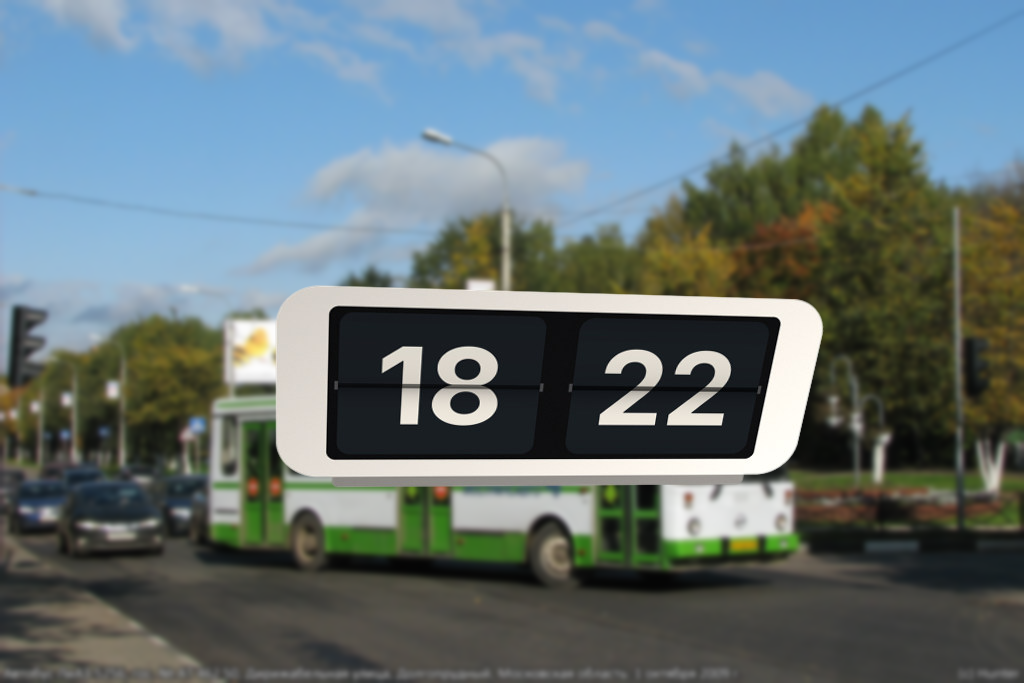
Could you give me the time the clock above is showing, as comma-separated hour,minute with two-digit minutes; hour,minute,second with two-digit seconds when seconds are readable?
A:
18,22
